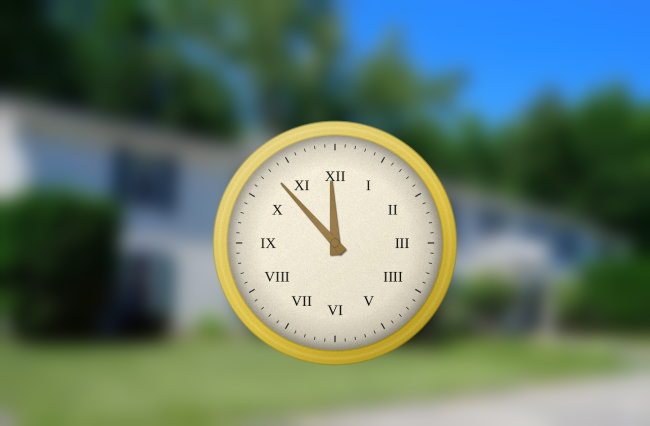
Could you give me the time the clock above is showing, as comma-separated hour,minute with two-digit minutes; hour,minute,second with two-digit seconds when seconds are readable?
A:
11,53
